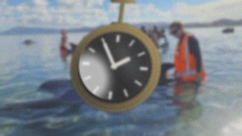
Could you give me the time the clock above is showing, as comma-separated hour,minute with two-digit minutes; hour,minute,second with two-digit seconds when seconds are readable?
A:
1,55
